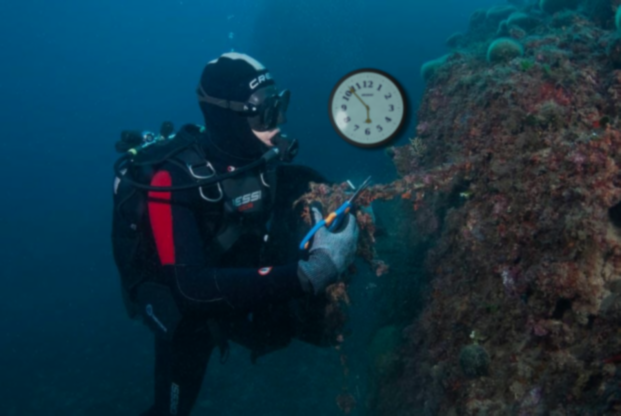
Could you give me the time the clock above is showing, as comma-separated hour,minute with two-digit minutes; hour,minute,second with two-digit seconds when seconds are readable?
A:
5,53
